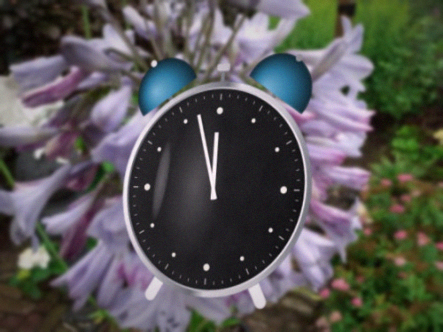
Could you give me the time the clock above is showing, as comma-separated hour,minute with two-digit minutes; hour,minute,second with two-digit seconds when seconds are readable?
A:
11,57
